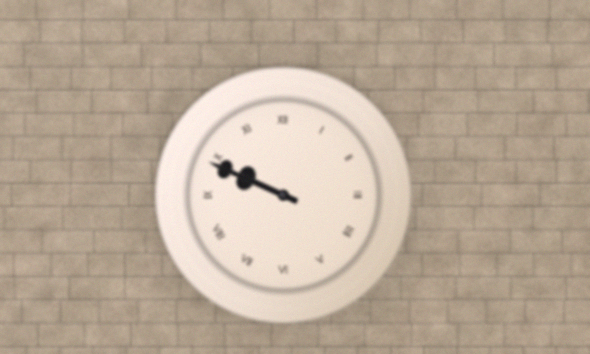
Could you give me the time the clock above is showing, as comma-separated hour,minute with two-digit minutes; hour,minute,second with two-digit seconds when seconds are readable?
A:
9,49
